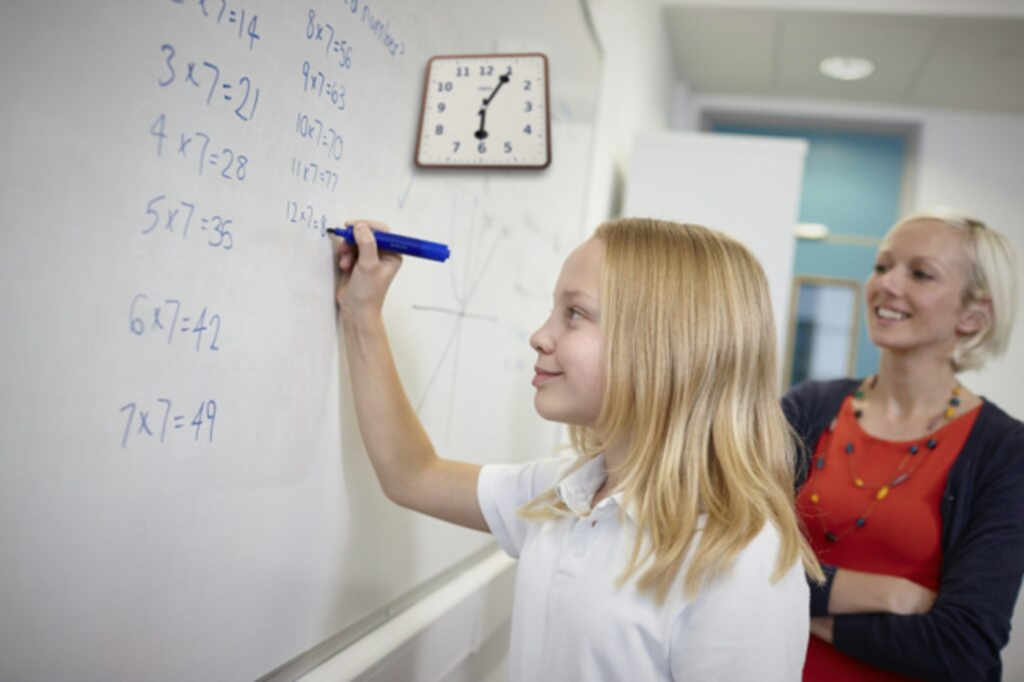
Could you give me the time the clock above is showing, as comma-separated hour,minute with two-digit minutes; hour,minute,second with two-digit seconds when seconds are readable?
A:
6,05
